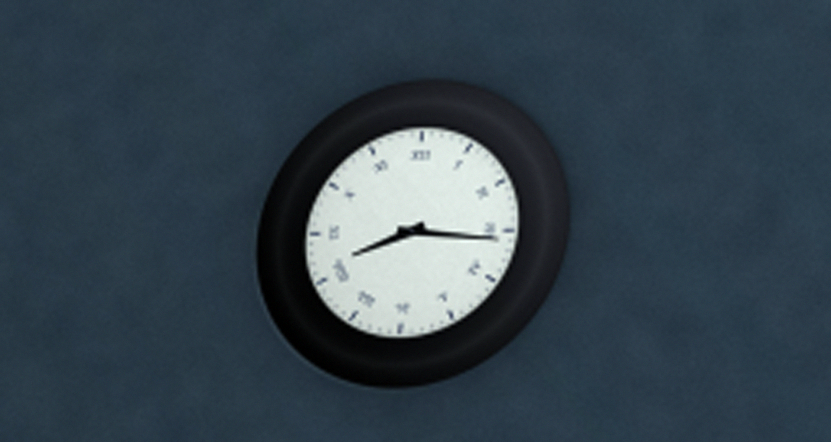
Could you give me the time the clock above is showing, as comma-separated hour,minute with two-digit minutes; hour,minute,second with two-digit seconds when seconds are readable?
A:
8,16
